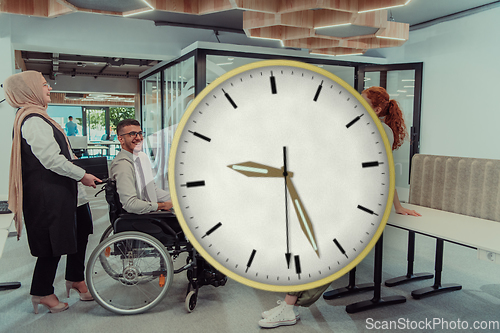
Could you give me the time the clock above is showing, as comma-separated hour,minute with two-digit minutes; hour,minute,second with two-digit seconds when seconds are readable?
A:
9,27,31
